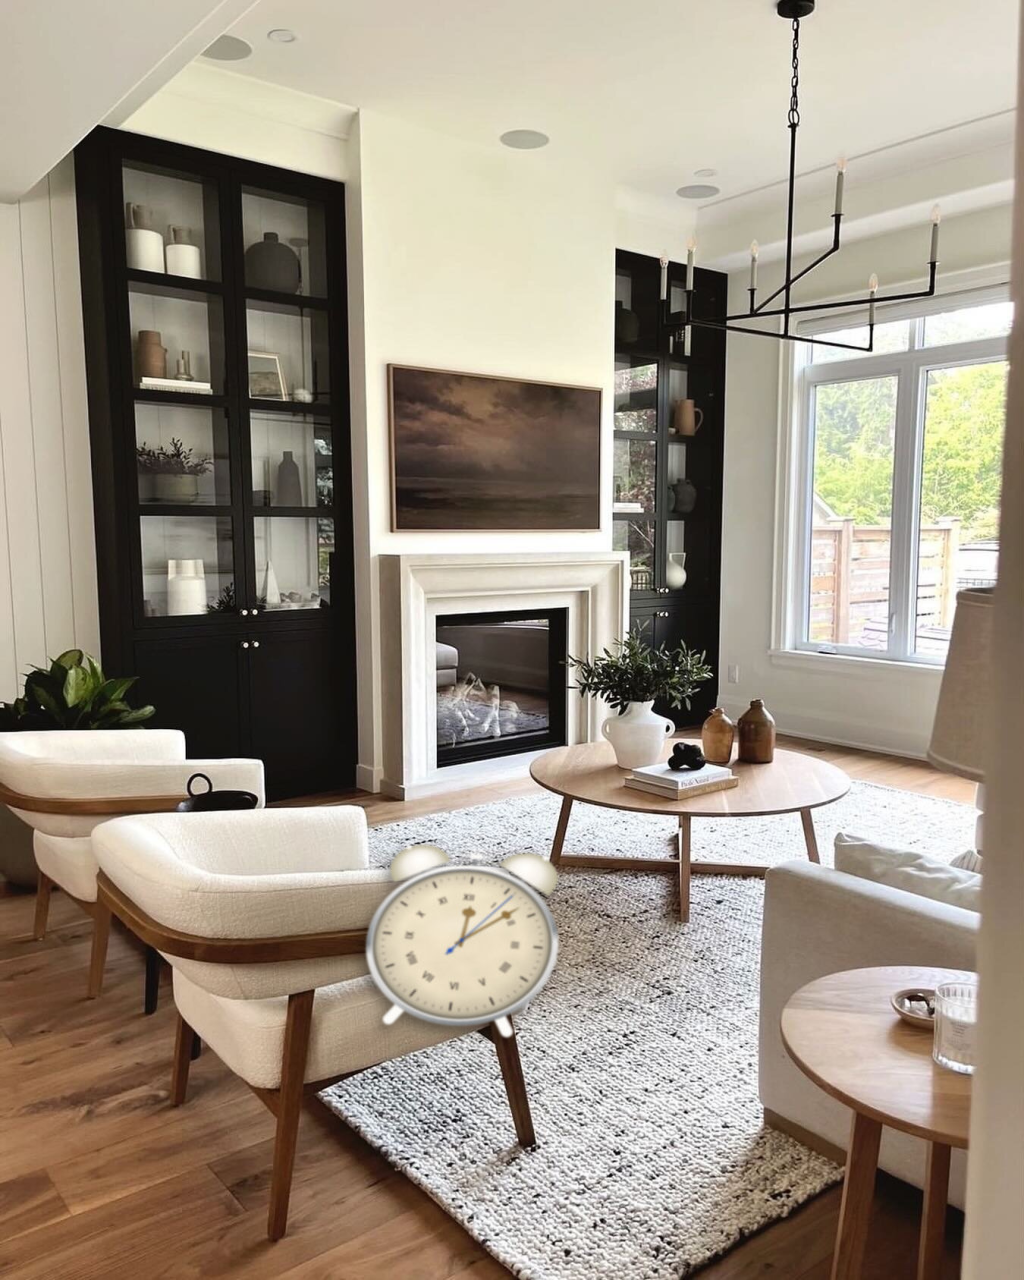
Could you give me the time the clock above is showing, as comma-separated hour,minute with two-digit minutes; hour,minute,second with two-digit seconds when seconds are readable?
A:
12,08,06
